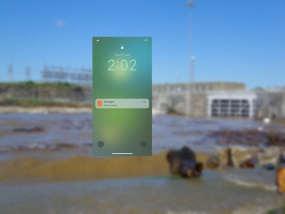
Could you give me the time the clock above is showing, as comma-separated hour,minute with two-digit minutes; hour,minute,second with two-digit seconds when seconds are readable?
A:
2,02
